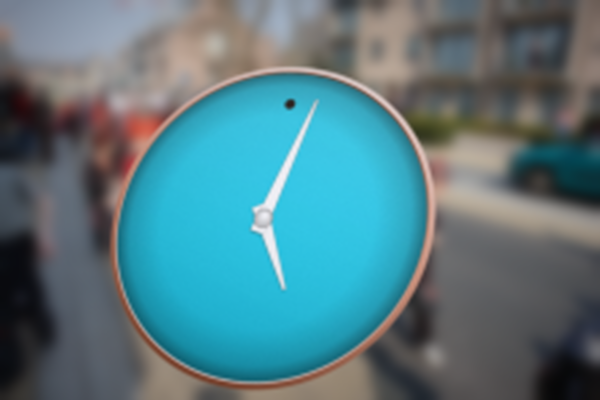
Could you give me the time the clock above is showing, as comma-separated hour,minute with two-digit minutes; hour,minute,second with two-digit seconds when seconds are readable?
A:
5,02
